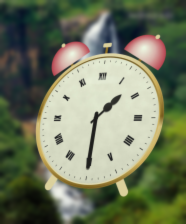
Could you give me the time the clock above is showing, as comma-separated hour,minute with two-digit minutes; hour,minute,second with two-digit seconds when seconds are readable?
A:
1,30
